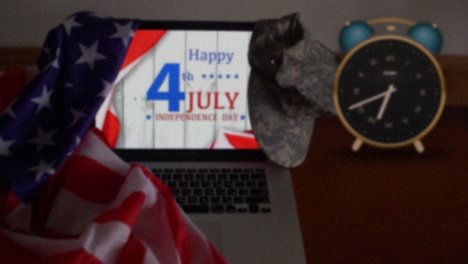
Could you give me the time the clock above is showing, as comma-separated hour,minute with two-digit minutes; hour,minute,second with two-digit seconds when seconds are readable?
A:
6,41
